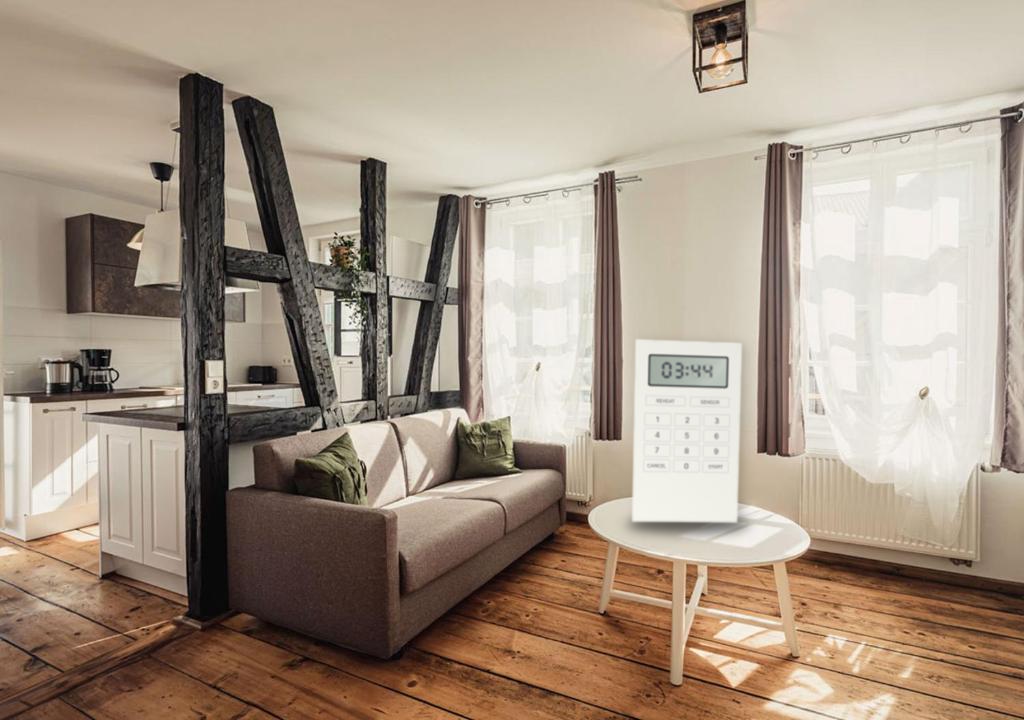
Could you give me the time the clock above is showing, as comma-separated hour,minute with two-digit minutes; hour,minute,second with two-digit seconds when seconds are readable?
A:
3,44
